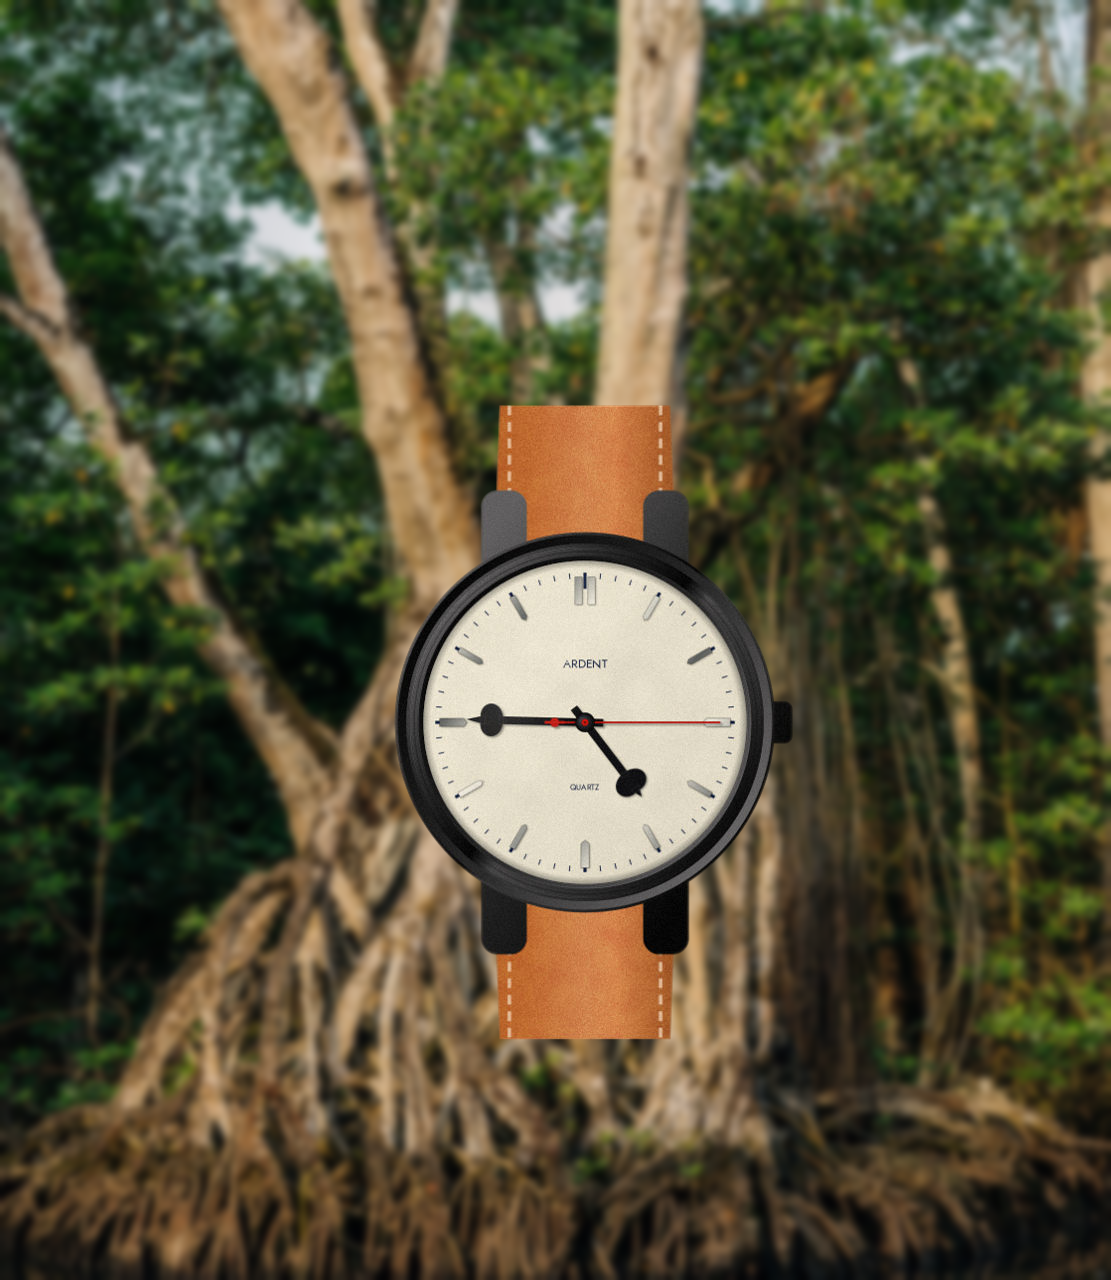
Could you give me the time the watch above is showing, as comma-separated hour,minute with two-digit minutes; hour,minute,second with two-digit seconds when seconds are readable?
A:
4,45,15
